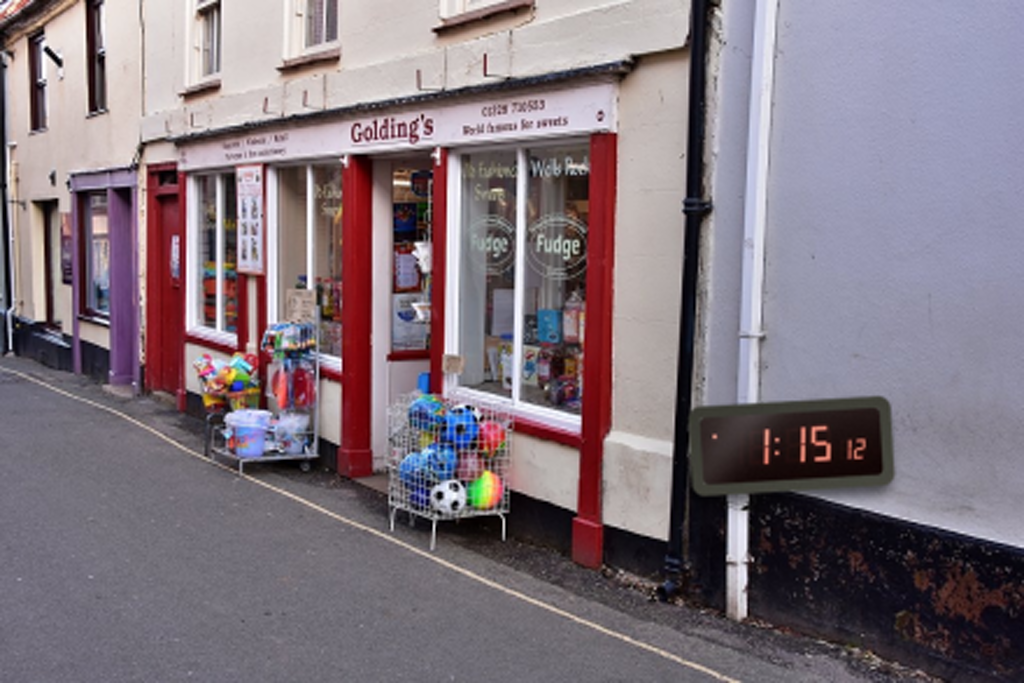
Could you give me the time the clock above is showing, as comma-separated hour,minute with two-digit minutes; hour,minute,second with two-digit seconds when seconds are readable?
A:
1,15,12
